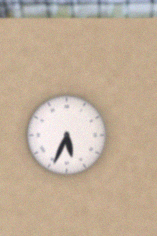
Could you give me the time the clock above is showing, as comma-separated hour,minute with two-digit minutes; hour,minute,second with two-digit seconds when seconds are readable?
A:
5,34
